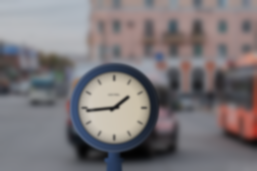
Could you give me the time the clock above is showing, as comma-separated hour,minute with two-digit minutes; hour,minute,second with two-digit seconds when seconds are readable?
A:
1,44
